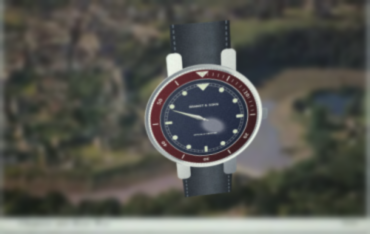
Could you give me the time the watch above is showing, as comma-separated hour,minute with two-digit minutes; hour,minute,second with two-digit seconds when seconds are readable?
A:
9,49
